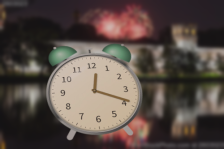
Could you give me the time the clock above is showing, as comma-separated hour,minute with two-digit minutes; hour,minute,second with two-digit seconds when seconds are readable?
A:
12,19
